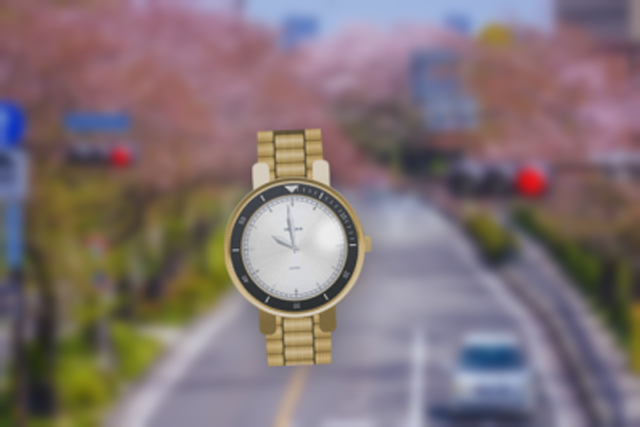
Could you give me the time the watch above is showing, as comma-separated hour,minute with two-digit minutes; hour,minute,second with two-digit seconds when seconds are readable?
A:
9,59
